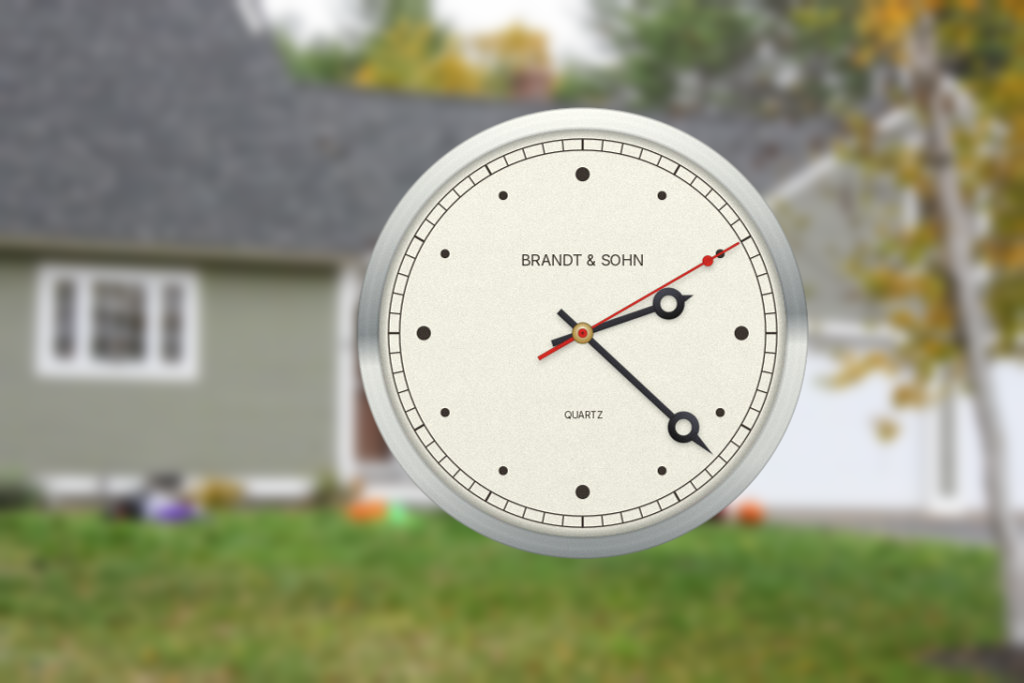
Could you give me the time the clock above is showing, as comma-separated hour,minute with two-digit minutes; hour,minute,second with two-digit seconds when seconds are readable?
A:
2,22,10
